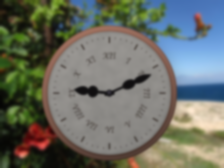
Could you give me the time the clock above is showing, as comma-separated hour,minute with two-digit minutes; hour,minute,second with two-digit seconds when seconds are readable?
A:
9,11
